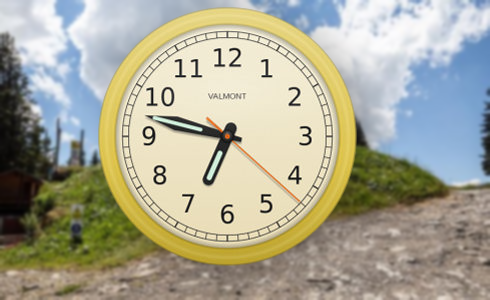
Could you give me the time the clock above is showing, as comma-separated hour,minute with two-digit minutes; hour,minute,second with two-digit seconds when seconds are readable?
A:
6,47,22
